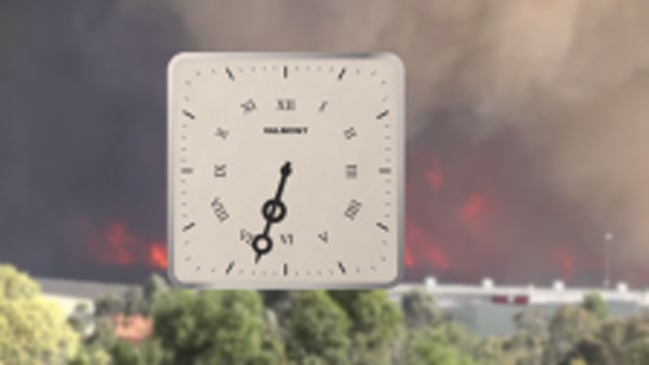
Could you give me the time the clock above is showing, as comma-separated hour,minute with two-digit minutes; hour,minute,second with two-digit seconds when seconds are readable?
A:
6,33
